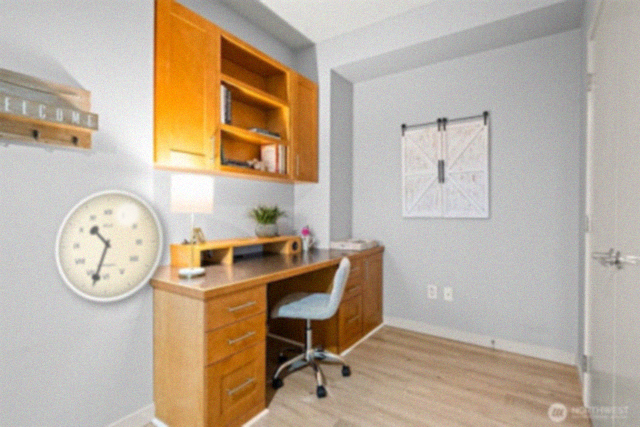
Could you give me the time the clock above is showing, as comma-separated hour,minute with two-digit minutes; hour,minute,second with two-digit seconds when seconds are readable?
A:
10,33
